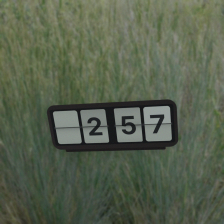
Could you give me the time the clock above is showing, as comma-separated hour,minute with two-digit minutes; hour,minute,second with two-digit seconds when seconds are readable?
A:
2,57
